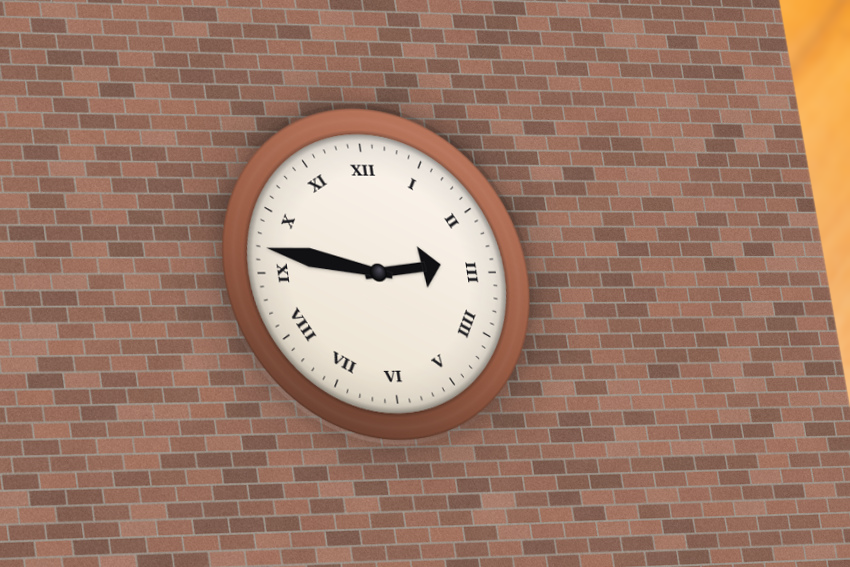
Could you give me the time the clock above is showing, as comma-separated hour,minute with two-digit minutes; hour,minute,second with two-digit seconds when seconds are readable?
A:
2,47
